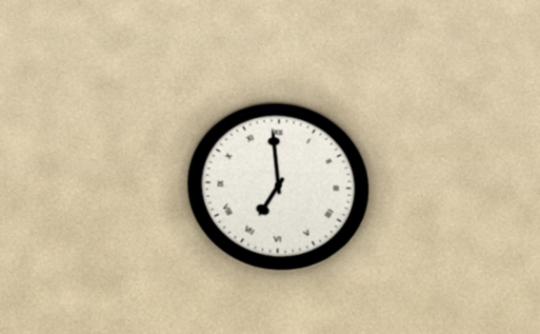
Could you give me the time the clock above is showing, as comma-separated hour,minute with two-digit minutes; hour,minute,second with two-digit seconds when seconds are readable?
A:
6,59
